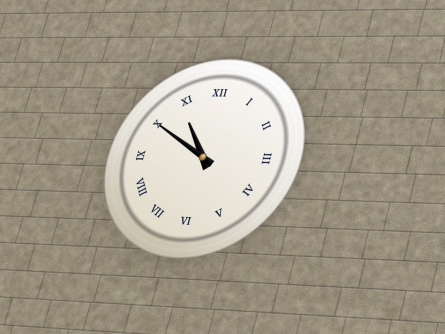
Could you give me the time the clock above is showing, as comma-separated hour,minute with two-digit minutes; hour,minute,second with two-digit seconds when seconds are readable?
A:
10,50
